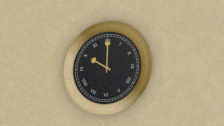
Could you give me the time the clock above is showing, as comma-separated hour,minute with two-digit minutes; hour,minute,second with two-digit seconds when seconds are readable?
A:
10,00
